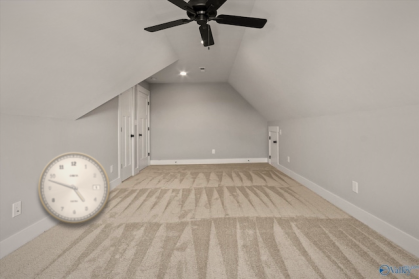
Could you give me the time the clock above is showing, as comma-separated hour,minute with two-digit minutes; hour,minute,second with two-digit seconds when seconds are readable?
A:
4,48
